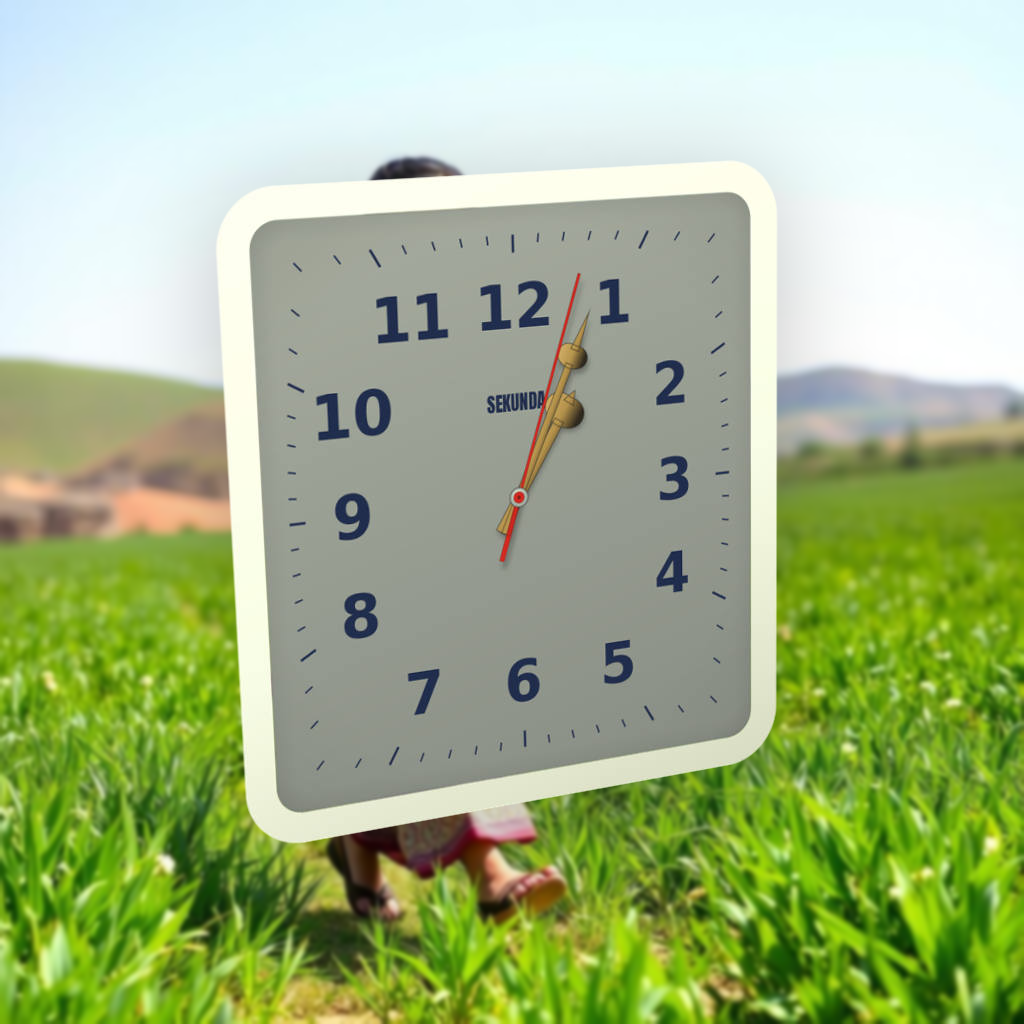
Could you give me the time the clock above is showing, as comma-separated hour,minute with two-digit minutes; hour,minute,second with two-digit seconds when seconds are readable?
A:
1,04,03
